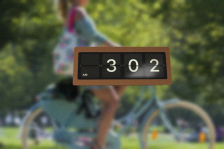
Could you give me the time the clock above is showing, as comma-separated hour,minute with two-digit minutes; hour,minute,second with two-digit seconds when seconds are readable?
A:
3,02
